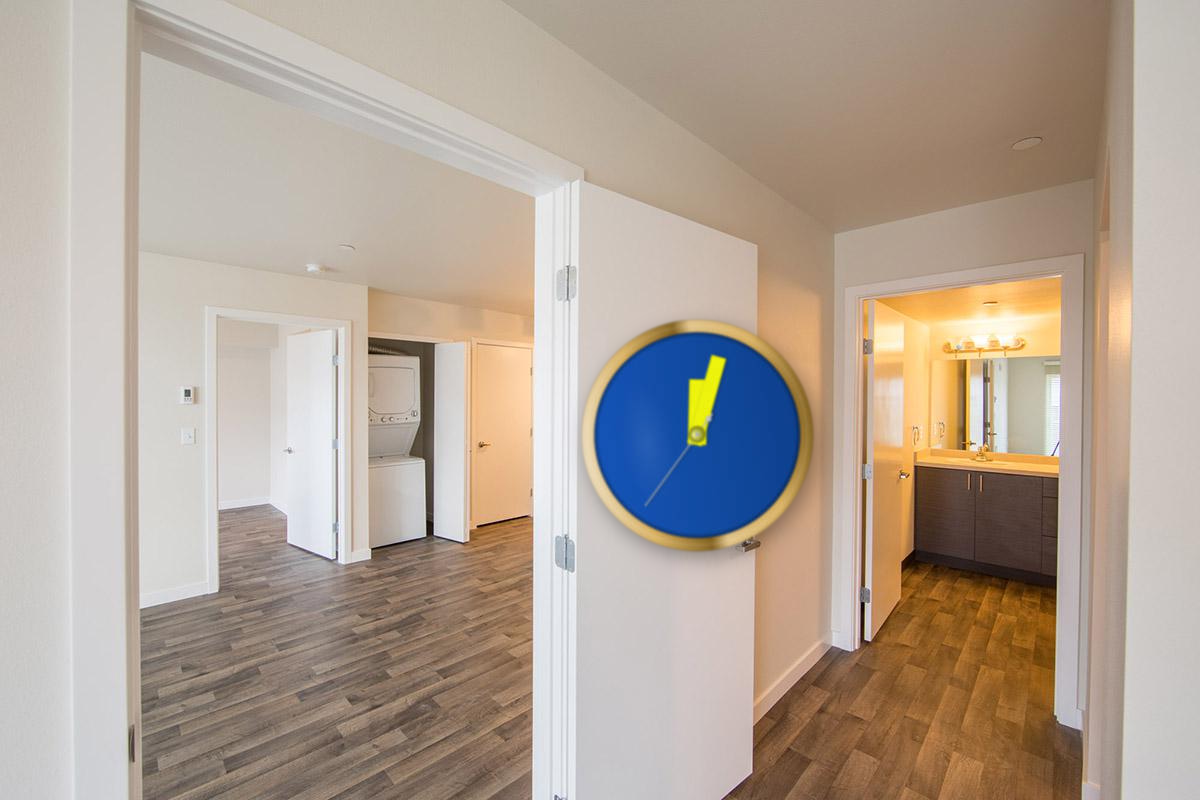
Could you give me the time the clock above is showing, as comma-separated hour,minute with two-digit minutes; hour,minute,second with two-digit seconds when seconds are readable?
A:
12,02,36
